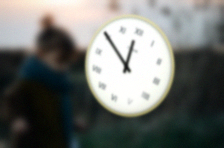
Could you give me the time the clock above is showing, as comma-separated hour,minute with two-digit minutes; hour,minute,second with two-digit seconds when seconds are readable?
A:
11,50
